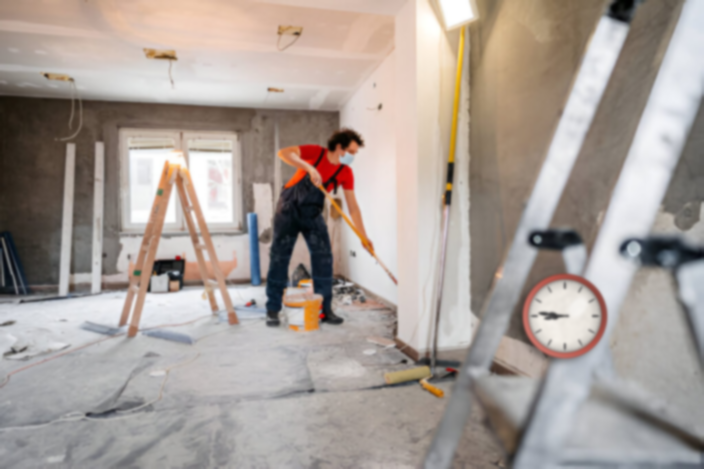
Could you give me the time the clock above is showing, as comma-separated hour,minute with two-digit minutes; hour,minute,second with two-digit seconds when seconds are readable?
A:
8,46
